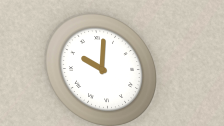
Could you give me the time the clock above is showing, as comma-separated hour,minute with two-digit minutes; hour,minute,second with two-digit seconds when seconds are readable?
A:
10,02
